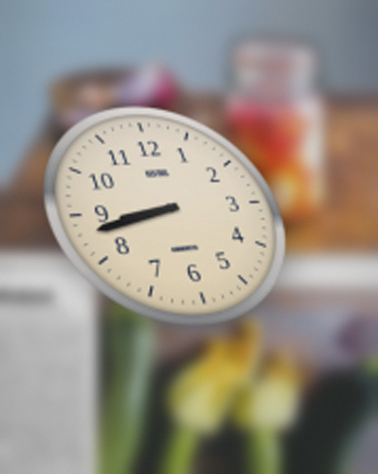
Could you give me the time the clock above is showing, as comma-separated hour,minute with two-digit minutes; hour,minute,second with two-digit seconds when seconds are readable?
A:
8,43
